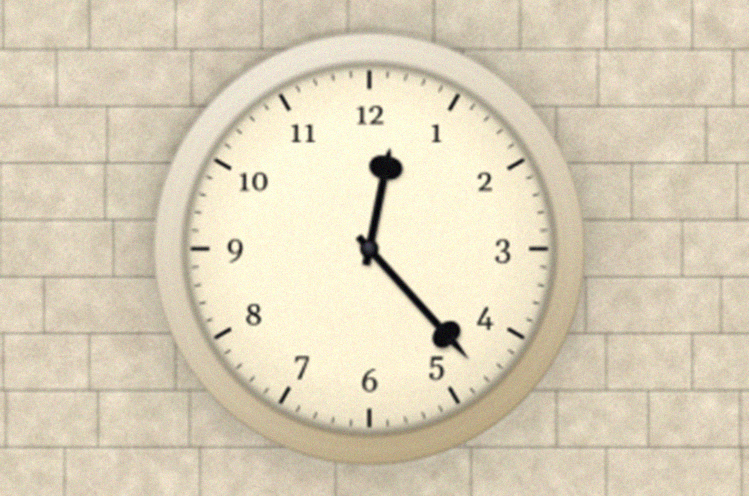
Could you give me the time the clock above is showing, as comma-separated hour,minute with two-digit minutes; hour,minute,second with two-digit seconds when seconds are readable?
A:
12,23
